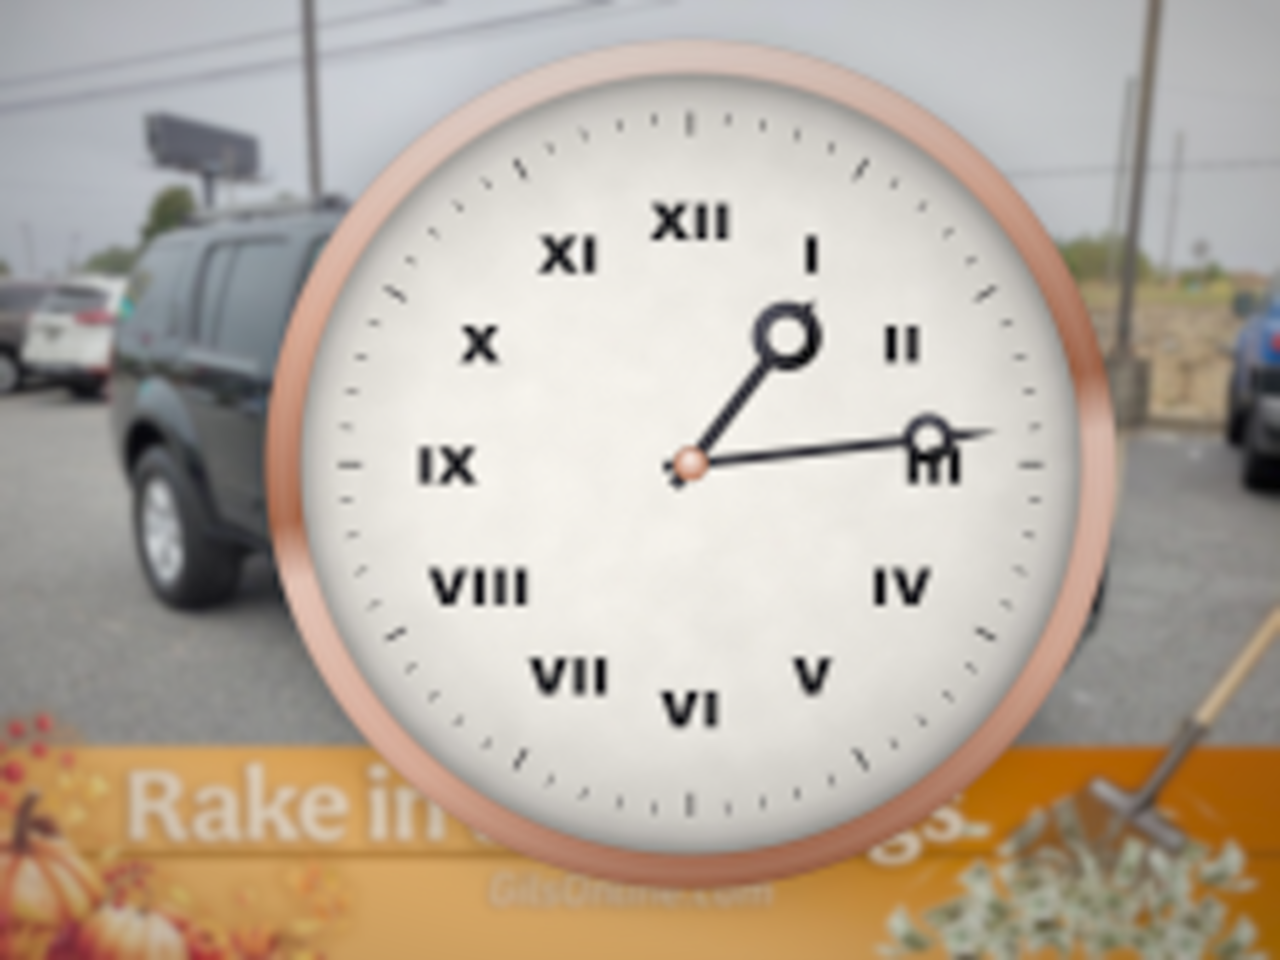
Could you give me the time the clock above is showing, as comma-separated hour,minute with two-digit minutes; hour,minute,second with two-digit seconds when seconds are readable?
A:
1,14
